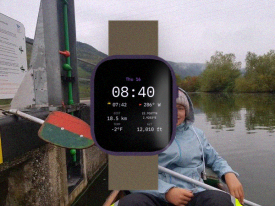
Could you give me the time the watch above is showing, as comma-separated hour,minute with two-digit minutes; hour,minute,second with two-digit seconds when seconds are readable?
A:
8,40
